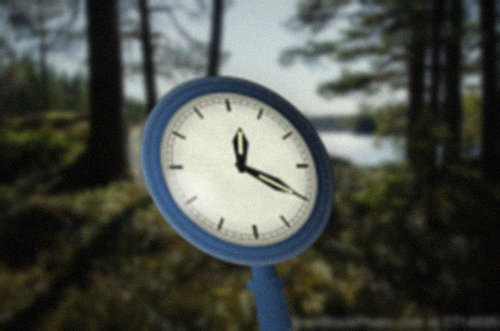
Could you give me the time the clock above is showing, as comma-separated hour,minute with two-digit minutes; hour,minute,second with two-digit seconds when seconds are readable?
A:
12,20
